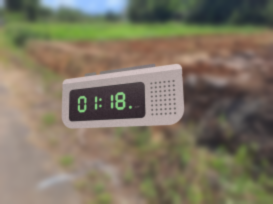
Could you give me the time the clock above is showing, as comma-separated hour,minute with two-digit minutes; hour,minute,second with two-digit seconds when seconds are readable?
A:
1,18
